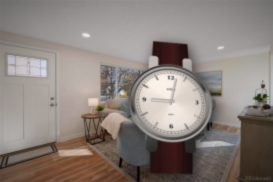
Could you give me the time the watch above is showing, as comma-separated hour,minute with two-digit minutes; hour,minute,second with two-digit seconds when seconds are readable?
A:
9,02
